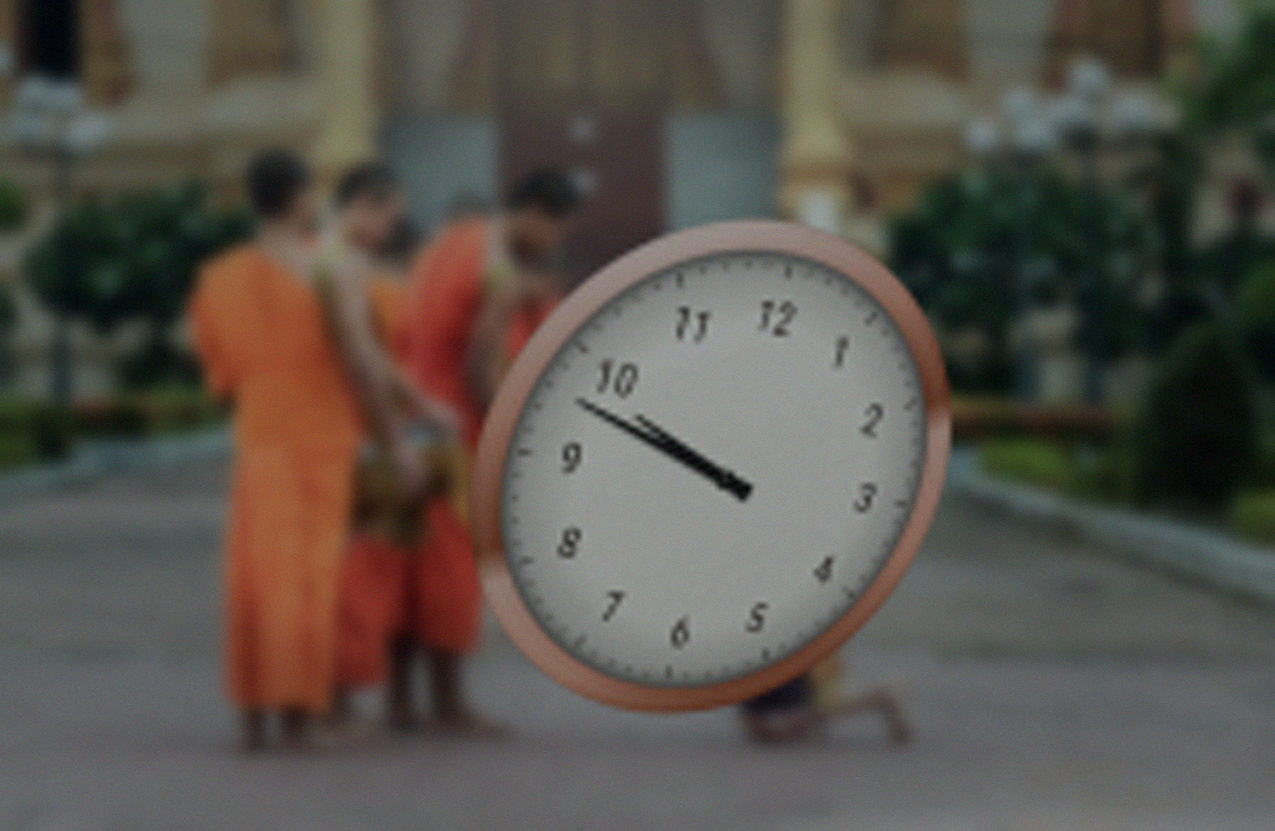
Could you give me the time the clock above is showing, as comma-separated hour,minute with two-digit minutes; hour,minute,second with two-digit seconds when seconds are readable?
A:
9,48
